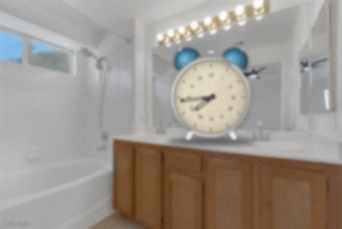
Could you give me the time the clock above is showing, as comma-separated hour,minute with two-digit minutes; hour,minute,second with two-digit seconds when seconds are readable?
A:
7,44
